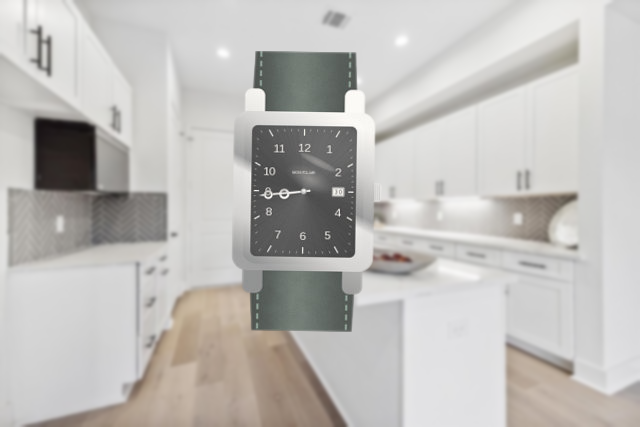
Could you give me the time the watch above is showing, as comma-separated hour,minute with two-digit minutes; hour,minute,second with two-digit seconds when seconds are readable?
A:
8,44
